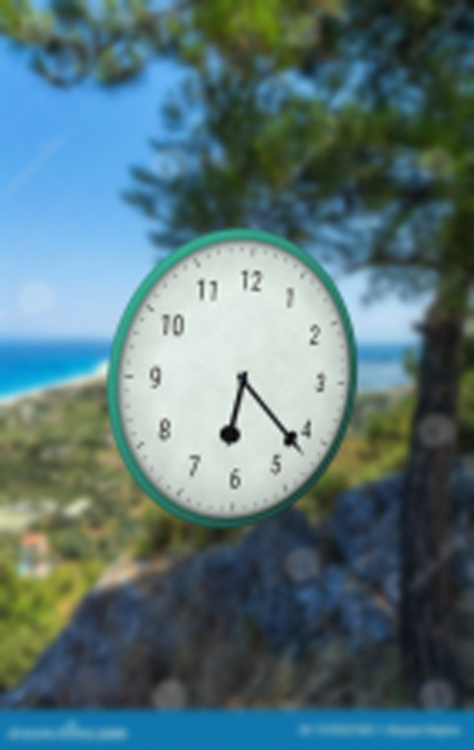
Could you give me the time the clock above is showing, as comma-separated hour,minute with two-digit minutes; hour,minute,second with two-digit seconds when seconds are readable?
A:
6,22
